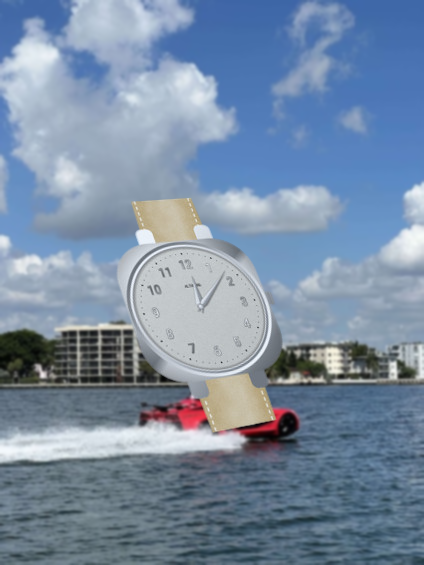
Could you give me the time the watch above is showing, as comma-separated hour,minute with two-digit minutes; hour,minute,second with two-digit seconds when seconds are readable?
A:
12,08
